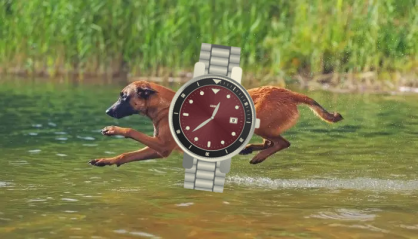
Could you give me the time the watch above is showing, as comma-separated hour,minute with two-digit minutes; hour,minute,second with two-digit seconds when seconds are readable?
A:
12,38
